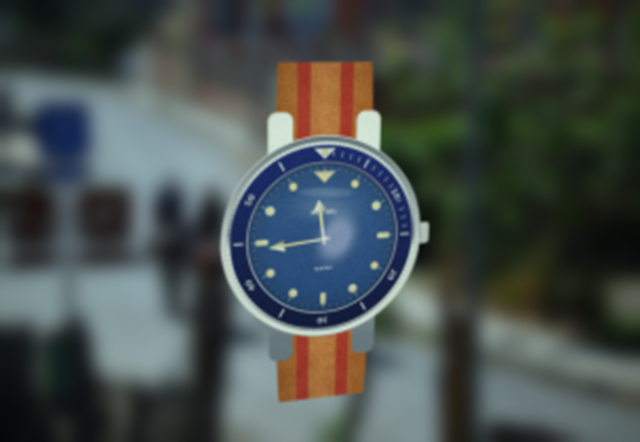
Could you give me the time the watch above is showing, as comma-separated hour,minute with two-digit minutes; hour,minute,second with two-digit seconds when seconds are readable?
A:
11,44
